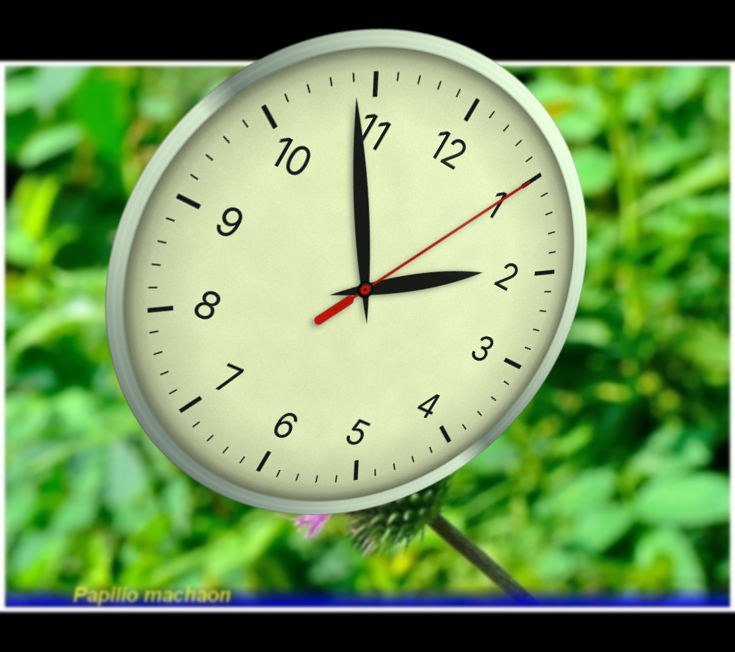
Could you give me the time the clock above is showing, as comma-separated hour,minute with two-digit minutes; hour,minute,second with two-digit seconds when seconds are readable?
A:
1,54,05
